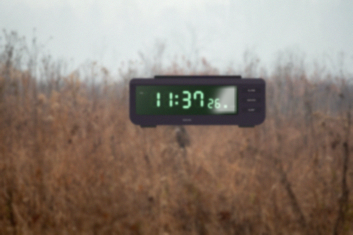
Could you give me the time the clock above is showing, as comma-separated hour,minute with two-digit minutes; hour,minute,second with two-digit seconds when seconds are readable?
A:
11,37
